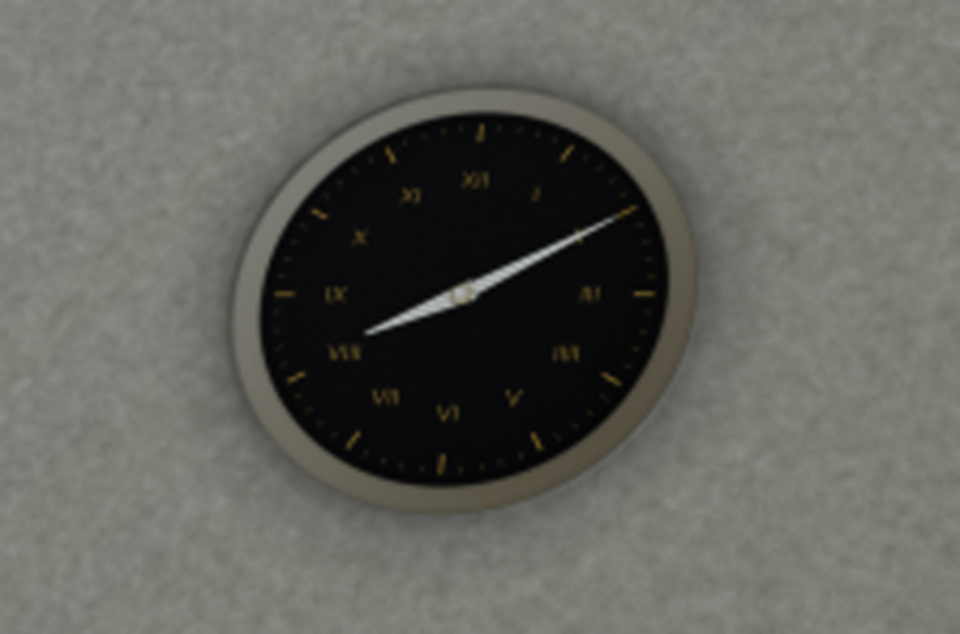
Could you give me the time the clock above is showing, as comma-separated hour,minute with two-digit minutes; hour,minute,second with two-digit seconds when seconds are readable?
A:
8,10
